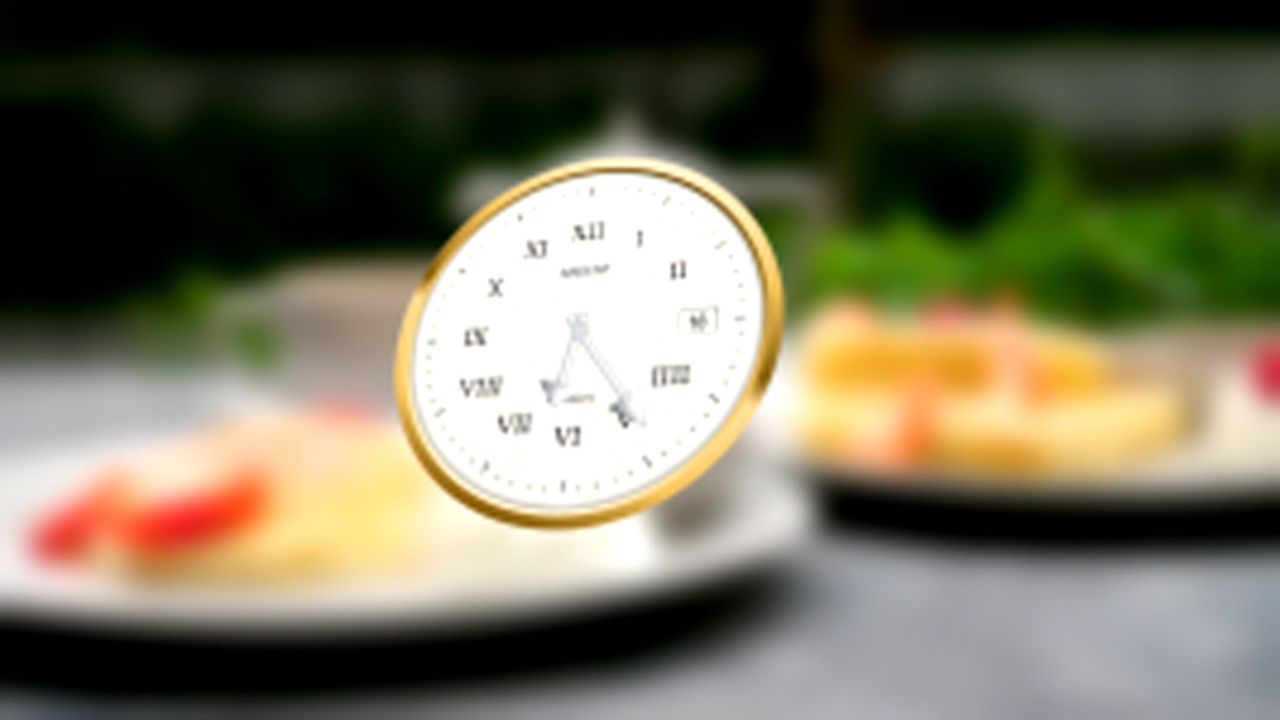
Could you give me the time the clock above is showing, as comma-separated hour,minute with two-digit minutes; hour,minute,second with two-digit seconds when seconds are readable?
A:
6,24
